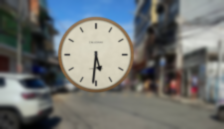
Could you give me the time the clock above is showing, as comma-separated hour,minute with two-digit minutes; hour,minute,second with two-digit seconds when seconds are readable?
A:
5,31
